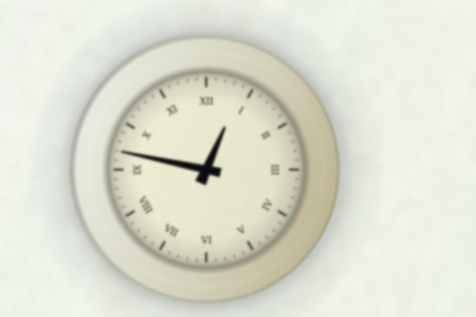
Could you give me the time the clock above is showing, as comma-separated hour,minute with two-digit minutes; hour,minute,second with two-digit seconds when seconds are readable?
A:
12,47
